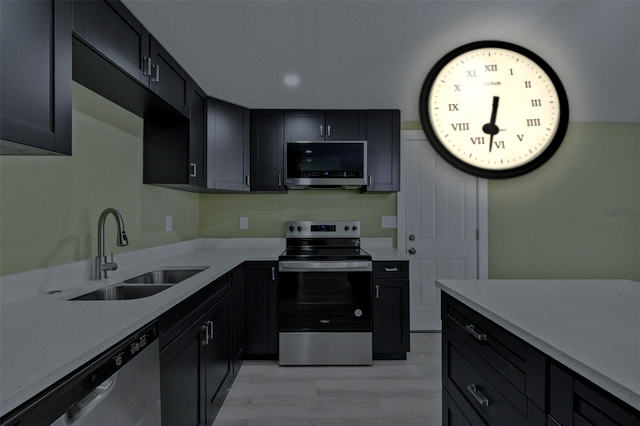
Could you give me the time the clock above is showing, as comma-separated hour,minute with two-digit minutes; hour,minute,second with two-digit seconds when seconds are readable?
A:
6,32
